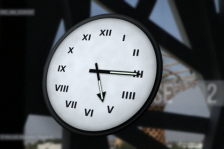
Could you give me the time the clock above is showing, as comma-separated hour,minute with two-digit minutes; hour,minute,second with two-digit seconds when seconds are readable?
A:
5,15
